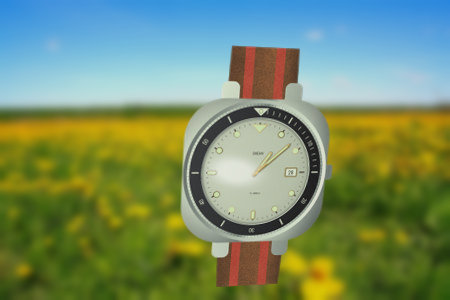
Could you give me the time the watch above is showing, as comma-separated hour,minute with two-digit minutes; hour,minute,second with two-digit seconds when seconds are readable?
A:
1,08
